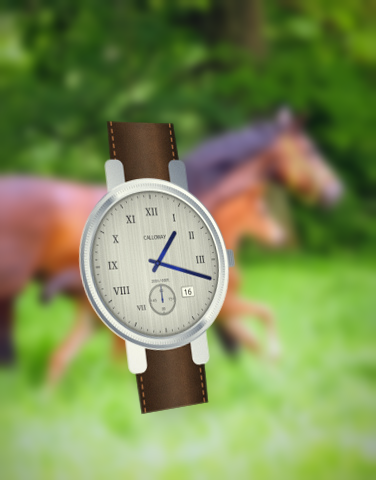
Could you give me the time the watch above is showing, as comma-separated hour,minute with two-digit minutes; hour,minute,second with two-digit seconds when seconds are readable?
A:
1,18
